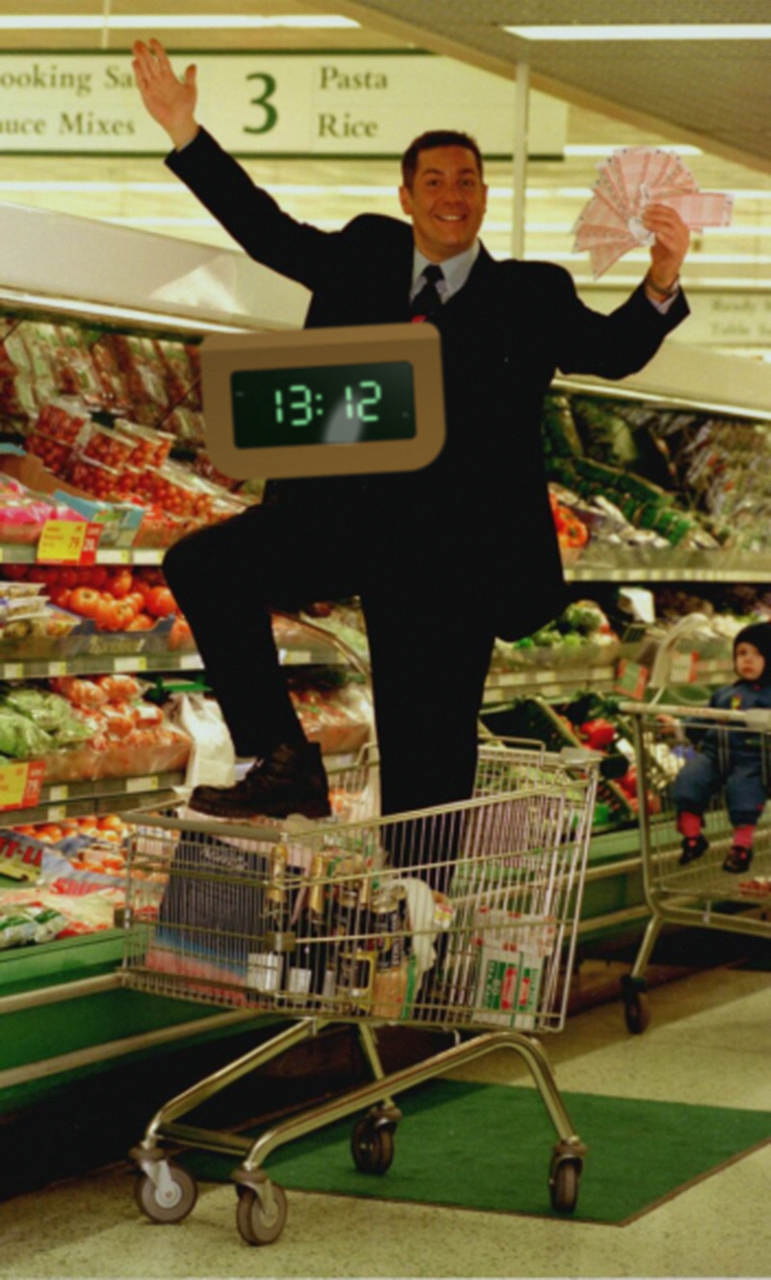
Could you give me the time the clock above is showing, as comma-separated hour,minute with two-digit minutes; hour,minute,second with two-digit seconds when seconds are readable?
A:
13,12
